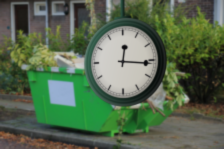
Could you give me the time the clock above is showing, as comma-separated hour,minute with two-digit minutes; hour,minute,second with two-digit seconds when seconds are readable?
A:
12,16
